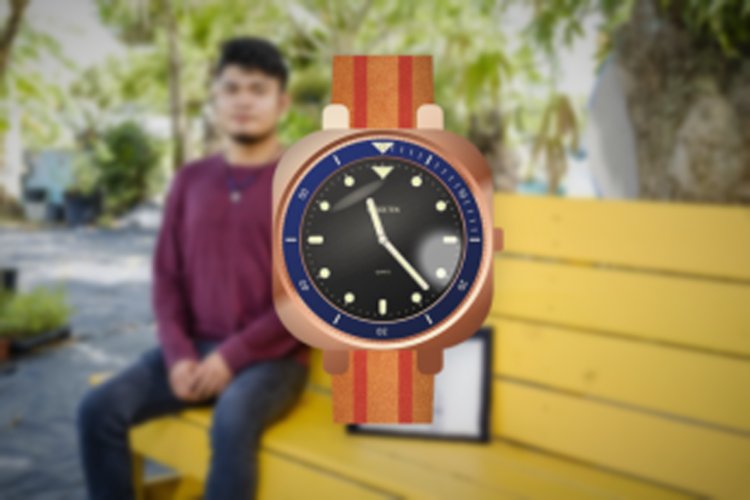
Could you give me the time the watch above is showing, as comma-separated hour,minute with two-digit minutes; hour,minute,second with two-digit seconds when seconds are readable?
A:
11,23
